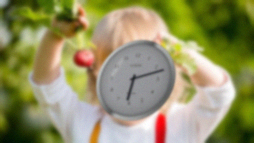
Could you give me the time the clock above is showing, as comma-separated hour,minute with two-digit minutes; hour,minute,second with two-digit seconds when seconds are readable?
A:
6,12
